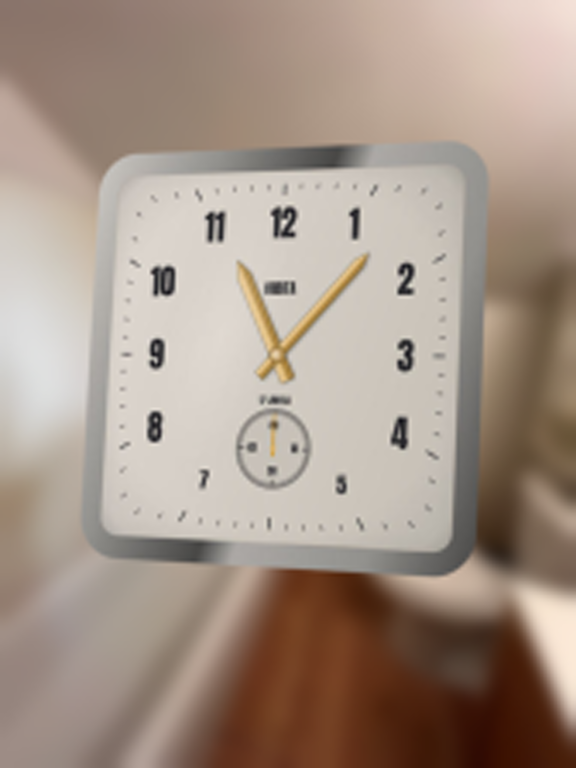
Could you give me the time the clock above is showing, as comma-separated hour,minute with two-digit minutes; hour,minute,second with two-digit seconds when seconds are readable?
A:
11,07
